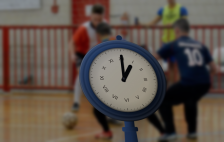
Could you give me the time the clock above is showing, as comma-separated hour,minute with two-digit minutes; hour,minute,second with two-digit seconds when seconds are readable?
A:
1,00
